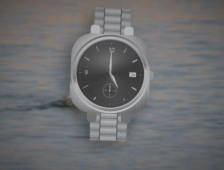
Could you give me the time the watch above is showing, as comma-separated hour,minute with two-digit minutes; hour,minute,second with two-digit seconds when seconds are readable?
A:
5,00
